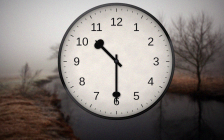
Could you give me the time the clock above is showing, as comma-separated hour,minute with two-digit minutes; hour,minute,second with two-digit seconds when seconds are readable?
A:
10,30
